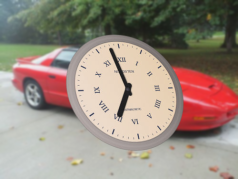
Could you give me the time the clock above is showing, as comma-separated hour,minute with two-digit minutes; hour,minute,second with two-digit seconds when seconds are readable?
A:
6,58
